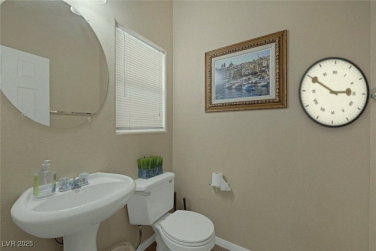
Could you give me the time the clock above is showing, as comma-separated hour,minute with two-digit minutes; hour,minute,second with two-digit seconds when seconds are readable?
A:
2,50
